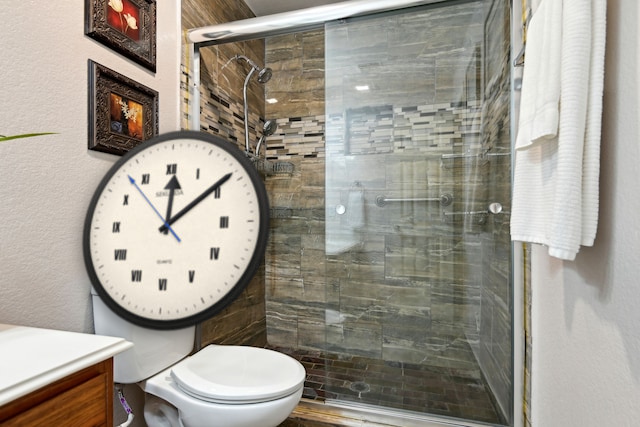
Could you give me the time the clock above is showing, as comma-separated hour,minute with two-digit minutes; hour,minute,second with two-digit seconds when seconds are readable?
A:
12,08,53
